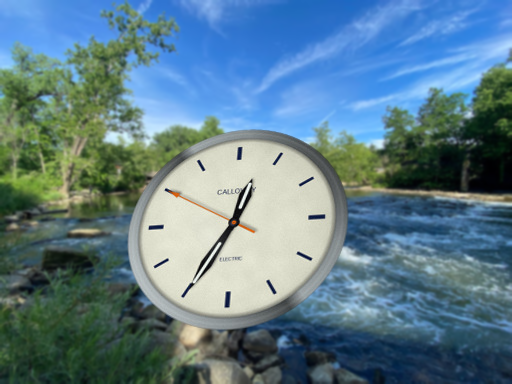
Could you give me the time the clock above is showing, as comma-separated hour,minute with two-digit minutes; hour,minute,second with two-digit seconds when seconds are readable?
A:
12,34,50
